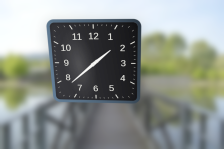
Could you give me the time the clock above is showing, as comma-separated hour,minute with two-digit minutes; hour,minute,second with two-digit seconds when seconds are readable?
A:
1,38
